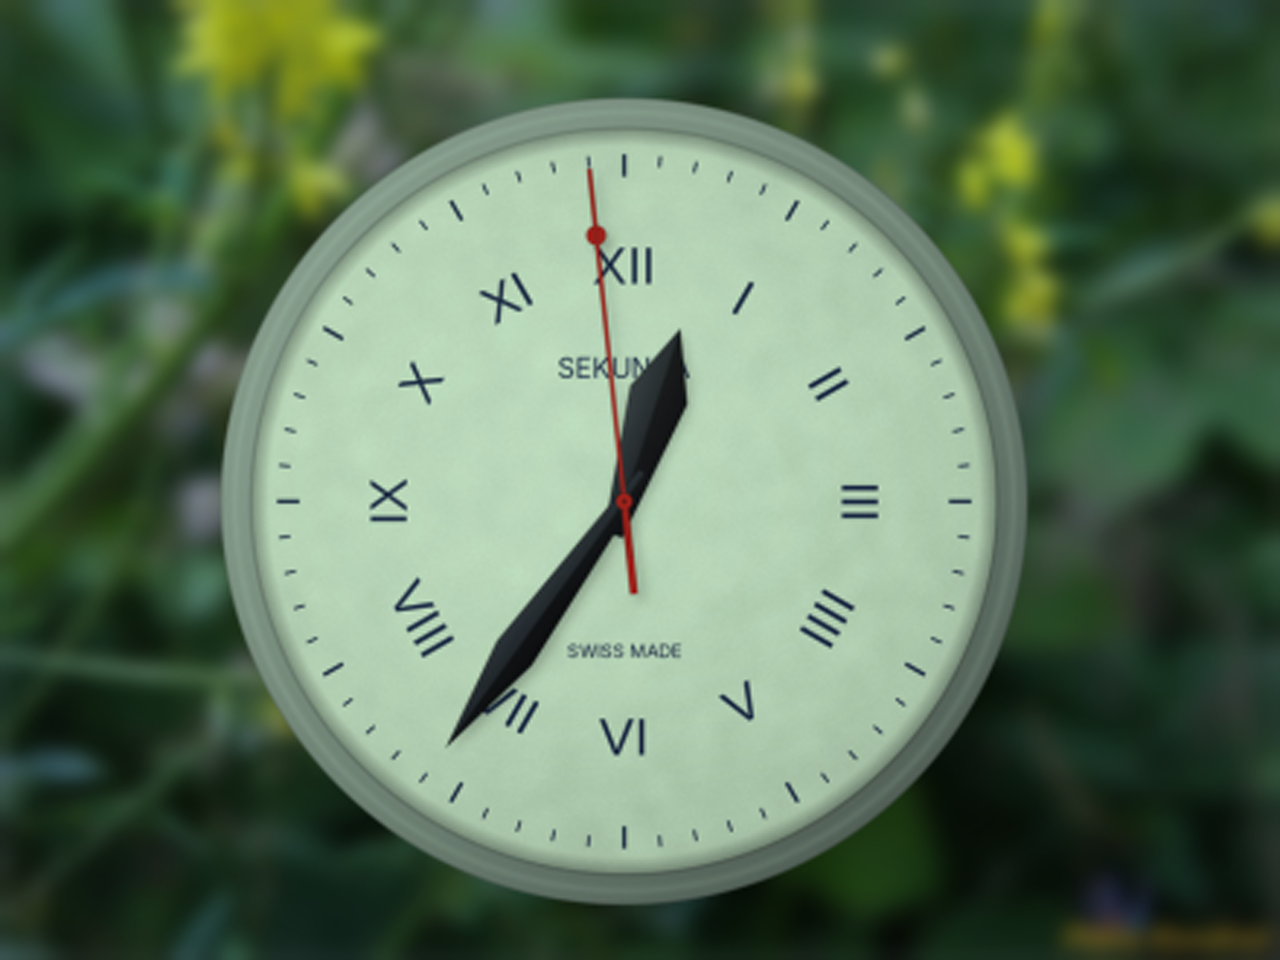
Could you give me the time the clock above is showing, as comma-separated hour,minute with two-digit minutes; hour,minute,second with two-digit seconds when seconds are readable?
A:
12,35,59
